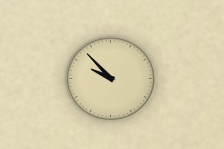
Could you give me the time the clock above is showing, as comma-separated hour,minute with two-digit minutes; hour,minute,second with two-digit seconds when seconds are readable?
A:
9,53
